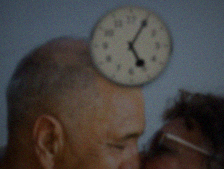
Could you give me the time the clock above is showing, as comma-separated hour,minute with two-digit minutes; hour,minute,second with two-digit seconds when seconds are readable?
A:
5,05
